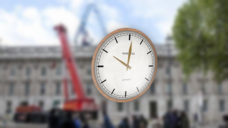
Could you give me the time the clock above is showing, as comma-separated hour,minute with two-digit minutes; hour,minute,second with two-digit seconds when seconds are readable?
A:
10,01
